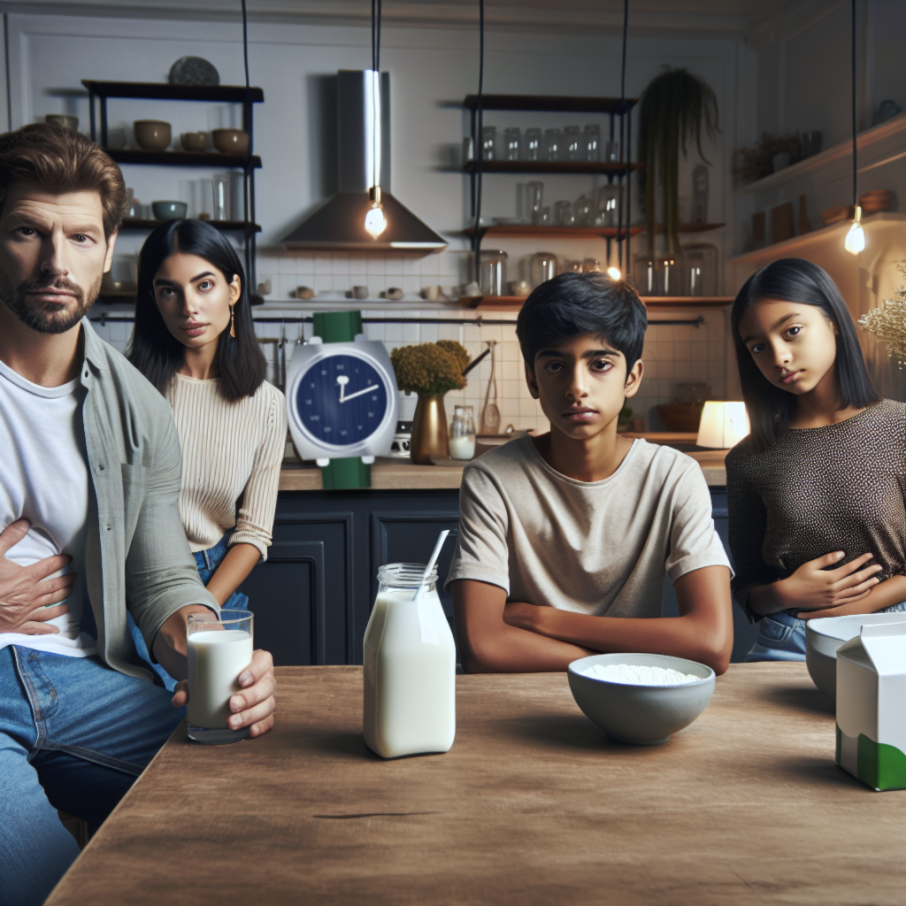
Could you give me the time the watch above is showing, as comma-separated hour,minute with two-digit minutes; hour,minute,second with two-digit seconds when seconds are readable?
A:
12,12
